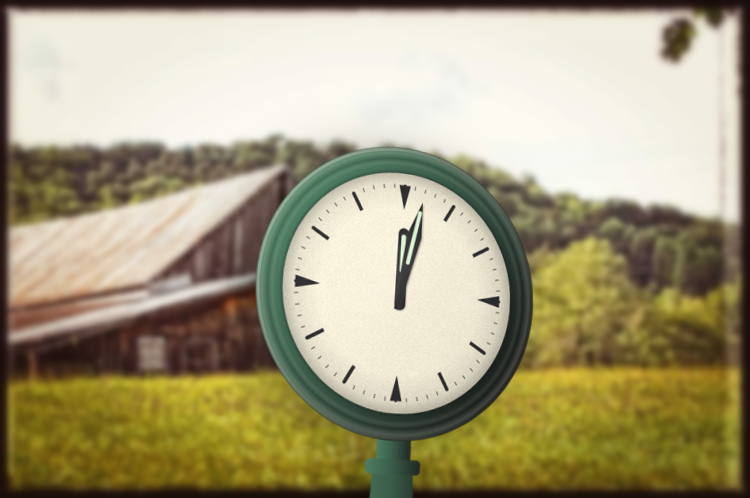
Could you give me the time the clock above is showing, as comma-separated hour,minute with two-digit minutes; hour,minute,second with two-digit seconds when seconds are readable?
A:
12,02
